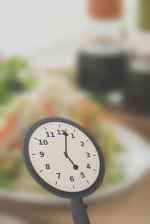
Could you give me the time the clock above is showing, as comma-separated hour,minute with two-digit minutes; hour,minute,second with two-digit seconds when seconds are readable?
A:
5,02
